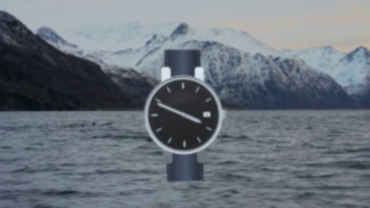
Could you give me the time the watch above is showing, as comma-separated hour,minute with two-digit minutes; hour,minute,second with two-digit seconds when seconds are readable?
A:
3,49
